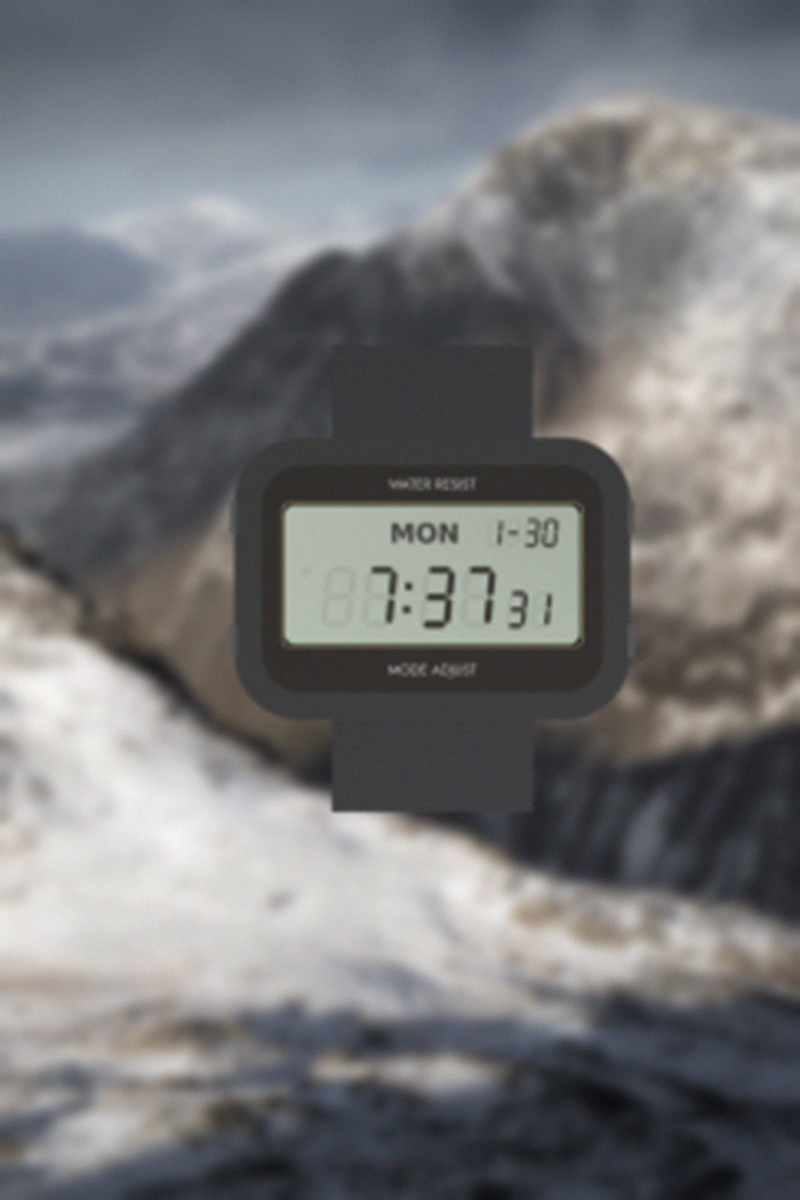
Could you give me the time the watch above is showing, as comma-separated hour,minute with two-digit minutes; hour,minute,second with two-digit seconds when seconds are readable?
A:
7,37,31
